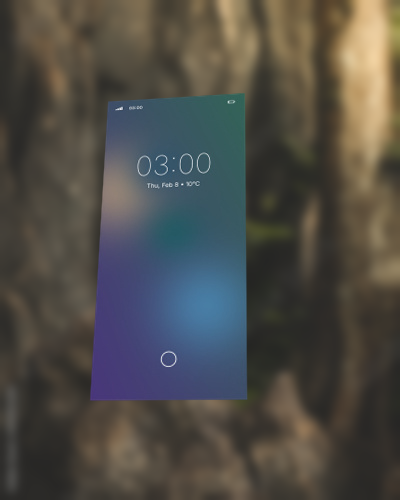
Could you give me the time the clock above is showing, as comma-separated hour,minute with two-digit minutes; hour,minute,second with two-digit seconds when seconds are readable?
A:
3,00
